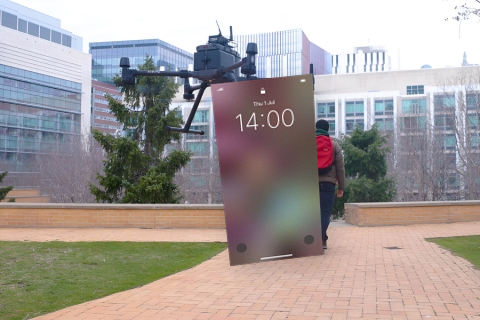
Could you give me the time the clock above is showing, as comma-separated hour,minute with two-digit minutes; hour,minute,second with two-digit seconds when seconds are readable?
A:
14,00
